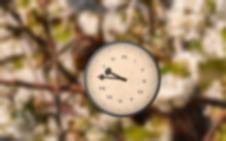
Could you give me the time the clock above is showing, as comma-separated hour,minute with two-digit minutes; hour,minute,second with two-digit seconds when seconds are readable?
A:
9,45
